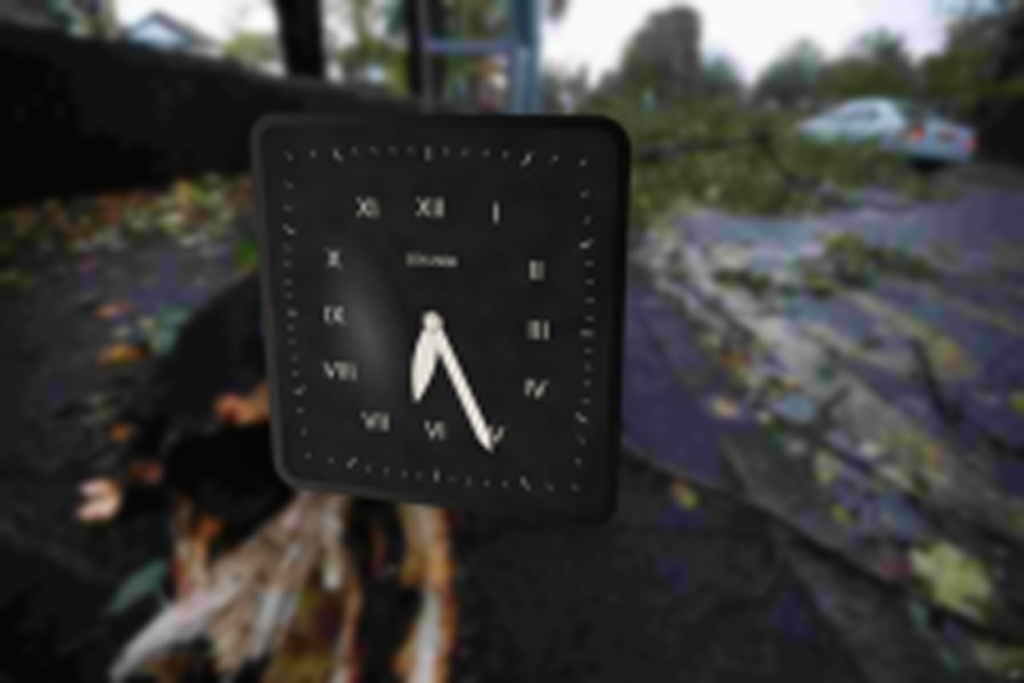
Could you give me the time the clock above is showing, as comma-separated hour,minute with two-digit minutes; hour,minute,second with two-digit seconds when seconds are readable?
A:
6,26
